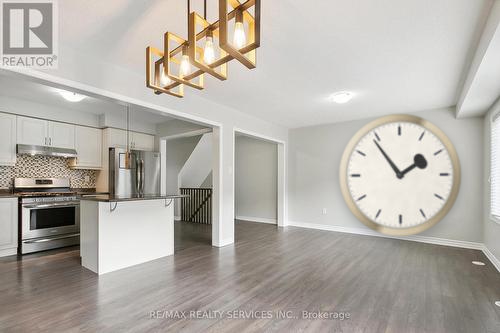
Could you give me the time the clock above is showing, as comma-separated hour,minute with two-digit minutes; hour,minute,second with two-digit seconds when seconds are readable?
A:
1,54
